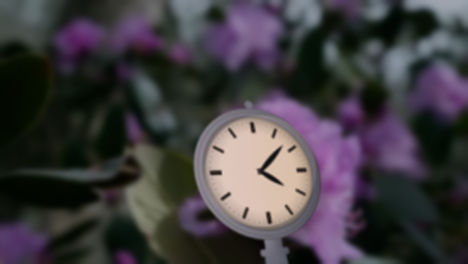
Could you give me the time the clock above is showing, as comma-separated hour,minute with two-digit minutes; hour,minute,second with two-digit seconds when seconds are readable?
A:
4,08
